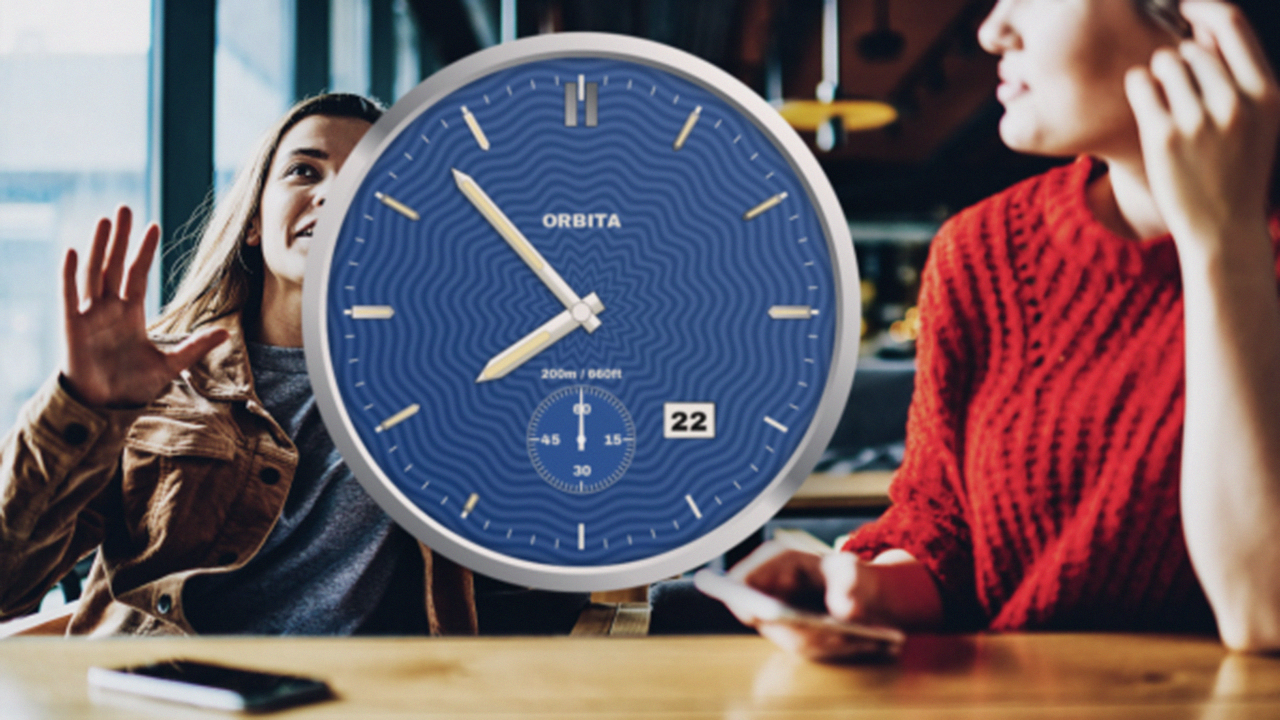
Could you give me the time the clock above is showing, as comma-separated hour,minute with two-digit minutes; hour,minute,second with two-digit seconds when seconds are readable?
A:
7,53
